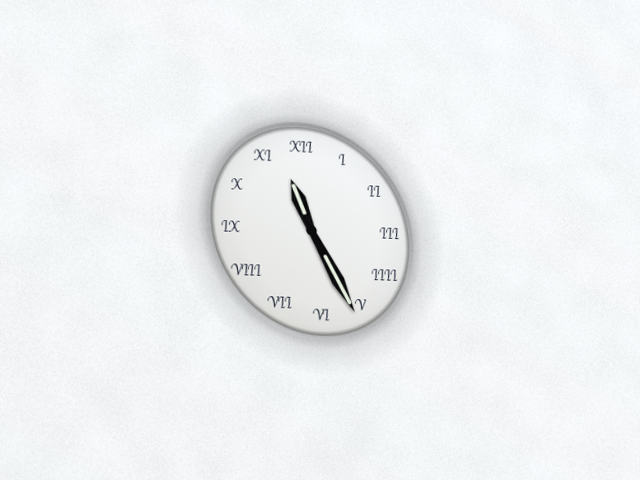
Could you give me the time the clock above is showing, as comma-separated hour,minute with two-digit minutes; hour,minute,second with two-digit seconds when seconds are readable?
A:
11,26
